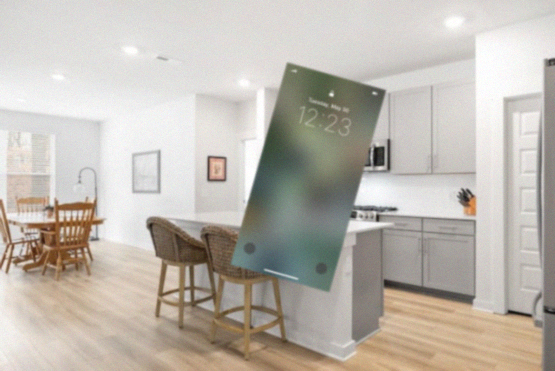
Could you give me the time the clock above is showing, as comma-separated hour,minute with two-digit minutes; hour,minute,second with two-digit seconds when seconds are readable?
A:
12,23
